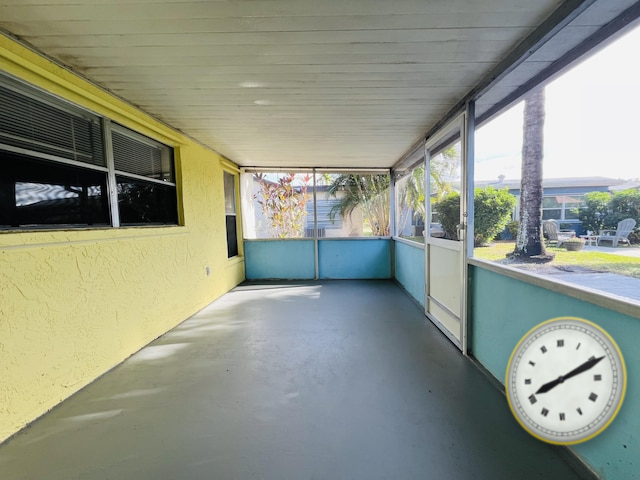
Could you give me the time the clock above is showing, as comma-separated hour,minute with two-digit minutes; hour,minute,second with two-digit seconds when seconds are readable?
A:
8,11
